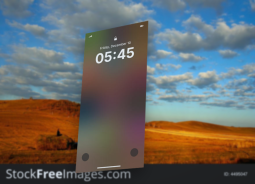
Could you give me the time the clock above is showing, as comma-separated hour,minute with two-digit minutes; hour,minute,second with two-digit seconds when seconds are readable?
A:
5,45
